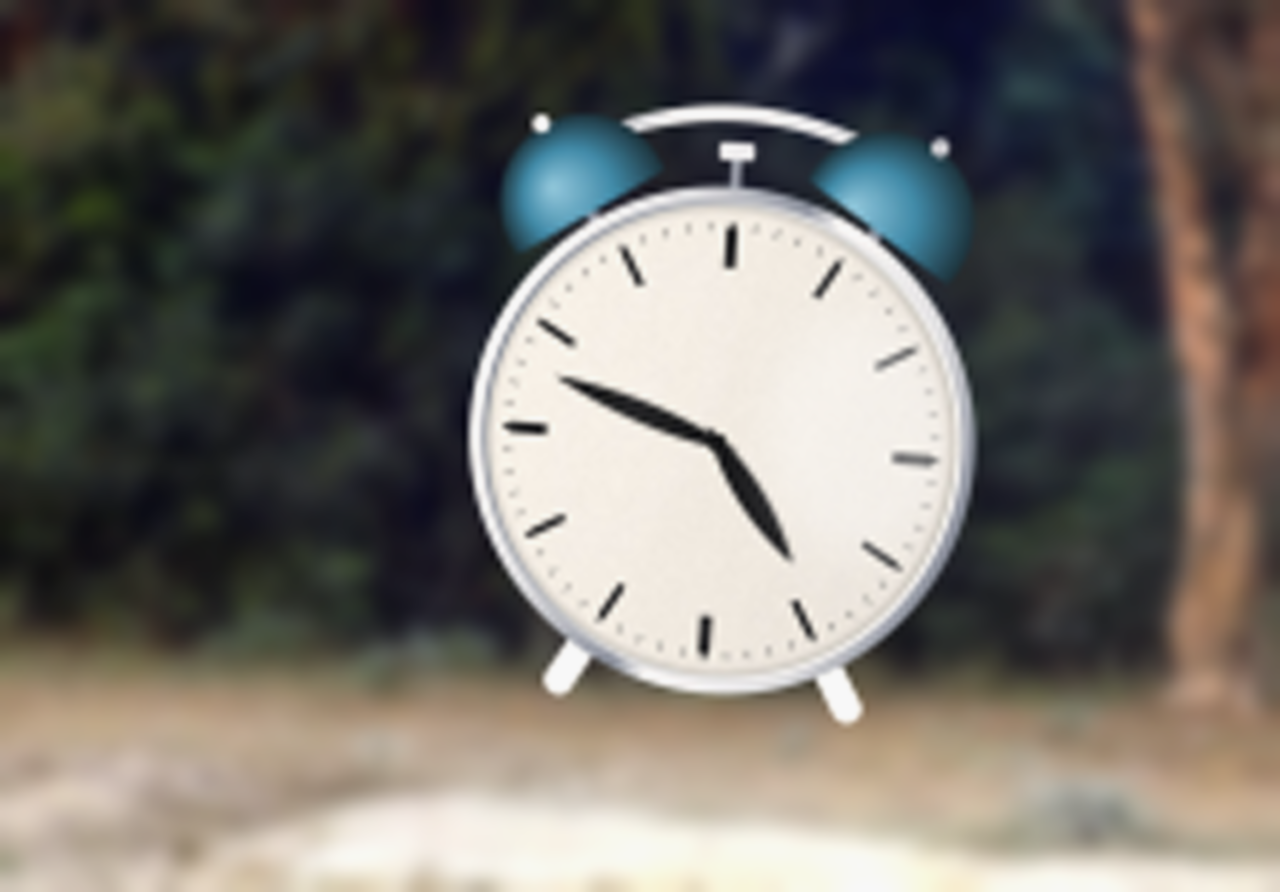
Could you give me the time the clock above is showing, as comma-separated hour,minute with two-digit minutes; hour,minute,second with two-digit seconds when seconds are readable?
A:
4,48
